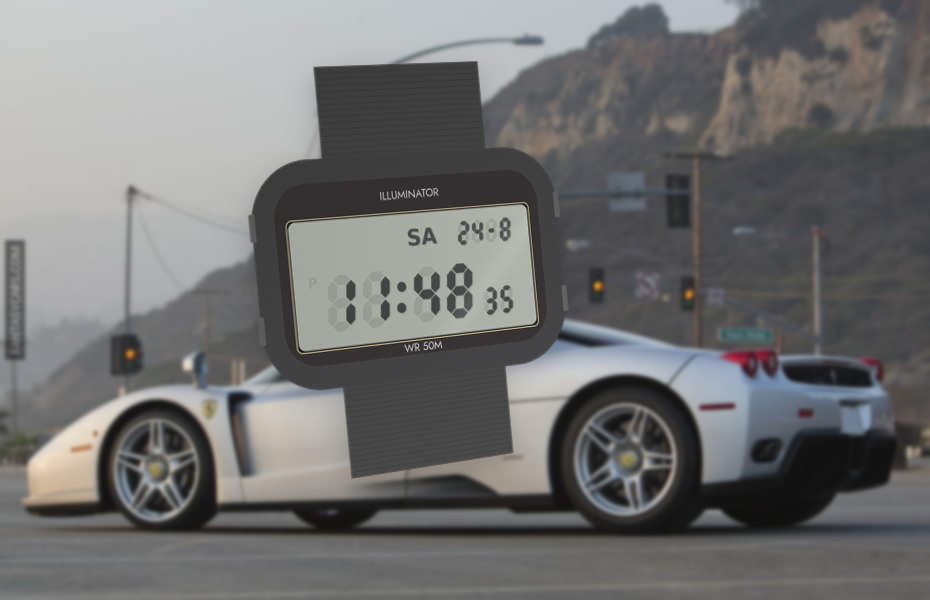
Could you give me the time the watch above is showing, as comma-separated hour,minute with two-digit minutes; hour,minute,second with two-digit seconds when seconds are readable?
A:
11,48,35
